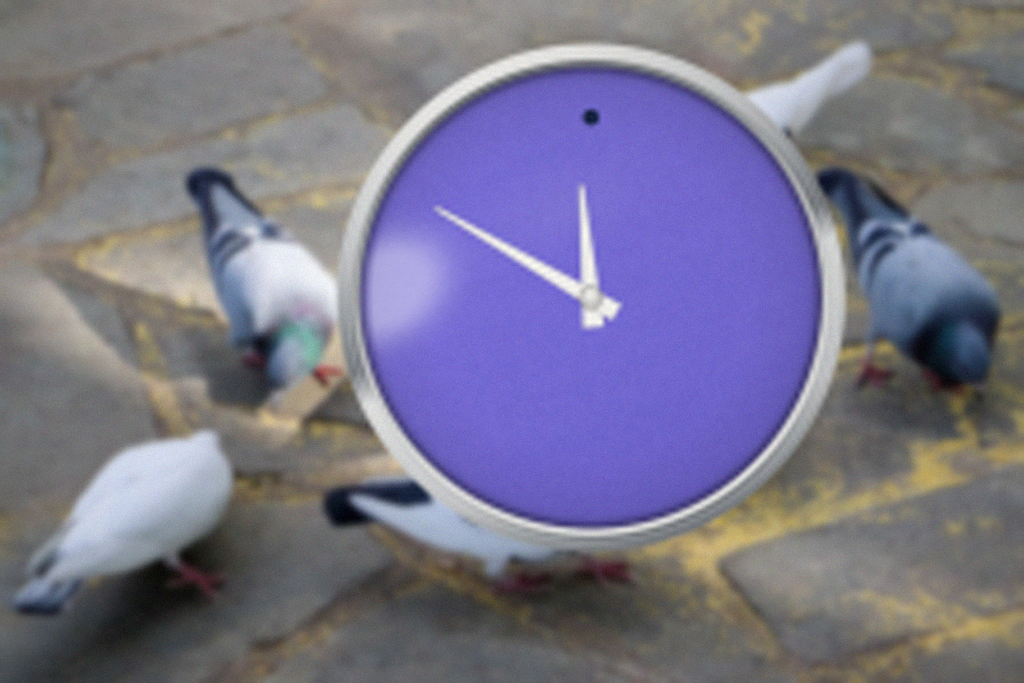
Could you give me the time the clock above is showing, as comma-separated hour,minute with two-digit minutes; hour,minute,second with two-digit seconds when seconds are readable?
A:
11,50
